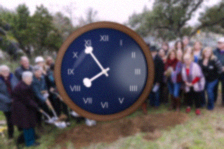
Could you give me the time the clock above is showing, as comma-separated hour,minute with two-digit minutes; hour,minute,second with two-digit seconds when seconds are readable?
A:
7,54
